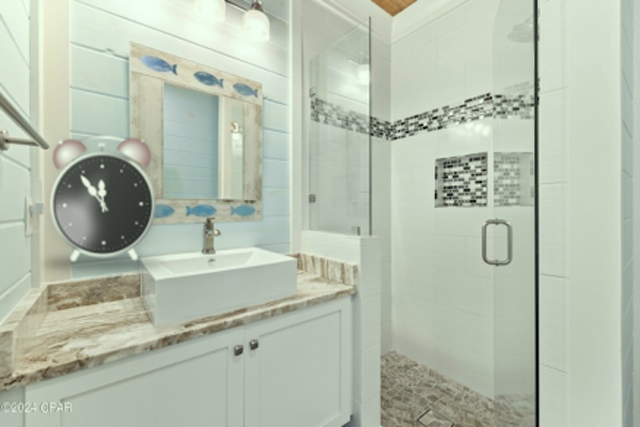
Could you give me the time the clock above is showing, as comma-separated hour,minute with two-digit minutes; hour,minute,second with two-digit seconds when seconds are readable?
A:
11,54
